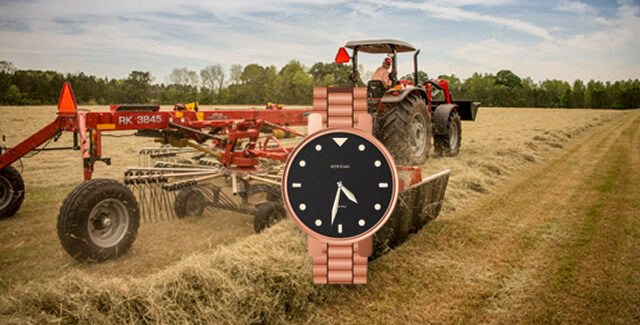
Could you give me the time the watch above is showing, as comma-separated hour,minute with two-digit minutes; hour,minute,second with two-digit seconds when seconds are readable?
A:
4,32
